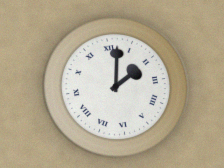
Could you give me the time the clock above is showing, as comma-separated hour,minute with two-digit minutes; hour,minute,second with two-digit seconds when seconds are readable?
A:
2,02
